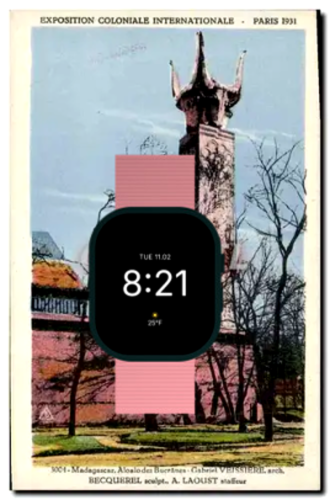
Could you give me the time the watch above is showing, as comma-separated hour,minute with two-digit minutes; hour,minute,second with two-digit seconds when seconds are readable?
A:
8,21
